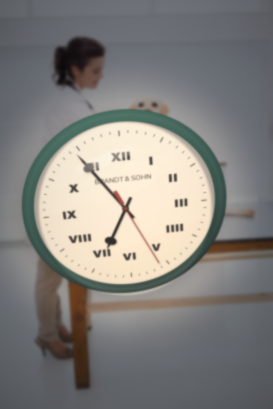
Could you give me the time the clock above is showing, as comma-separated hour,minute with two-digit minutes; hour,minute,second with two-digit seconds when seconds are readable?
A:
6,54,26
